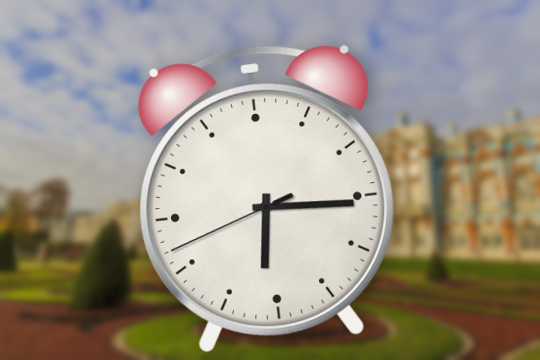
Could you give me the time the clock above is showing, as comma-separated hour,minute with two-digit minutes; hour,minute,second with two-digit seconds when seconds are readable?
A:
6,15,42
